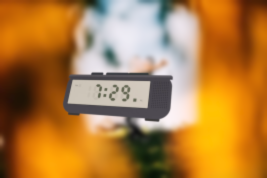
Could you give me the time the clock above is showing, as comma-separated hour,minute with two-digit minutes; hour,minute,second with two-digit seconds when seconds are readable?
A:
7,29
